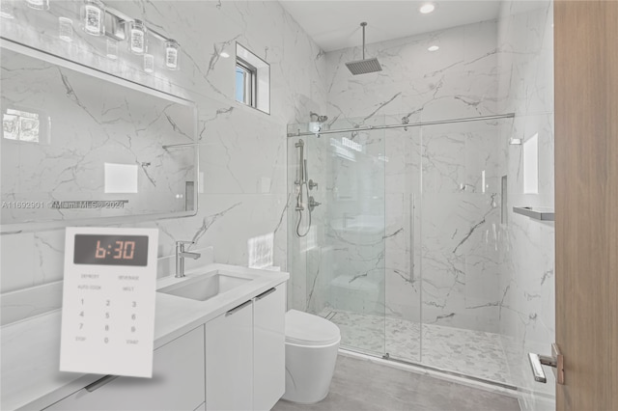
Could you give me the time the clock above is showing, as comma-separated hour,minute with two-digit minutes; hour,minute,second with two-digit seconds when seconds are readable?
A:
6,30
